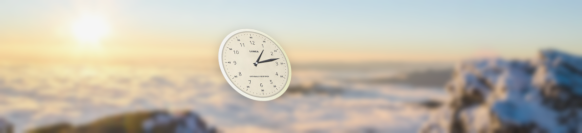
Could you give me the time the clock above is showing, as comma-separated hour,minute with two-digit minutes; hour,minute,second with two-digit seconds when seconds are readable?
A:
1,13
